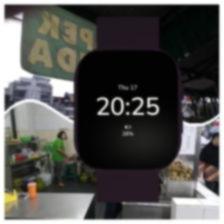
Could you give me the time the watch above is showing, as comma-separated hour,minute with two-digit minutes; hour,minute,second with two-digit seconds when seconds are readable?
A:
20,25
